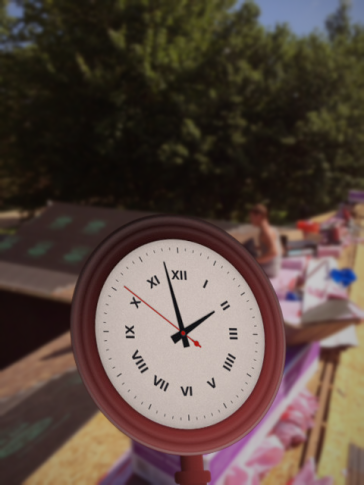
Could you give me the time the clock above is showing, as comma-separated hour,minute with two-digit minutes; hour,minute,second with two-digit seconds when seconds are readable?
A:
1,57,51
